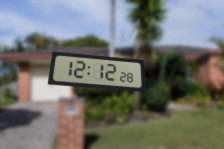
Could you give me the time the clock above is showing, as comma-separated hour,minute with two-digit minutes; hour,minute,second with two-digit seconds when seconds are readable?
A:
12,12,28
